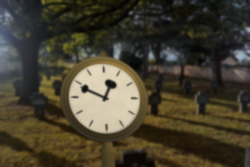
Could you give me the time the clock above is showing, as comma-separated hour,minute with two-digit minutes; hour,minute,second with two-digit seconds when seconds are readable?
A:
12,49
